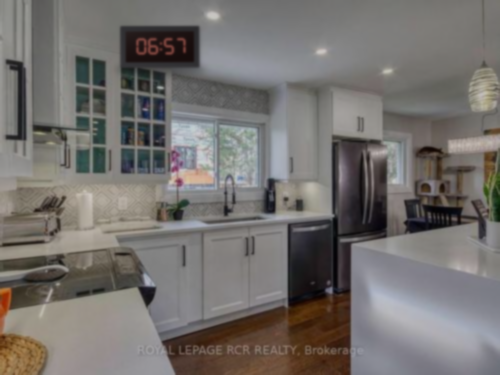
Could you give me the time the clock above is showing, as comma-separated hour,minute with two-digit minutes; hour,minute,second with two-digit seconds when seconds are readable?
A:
6,57
